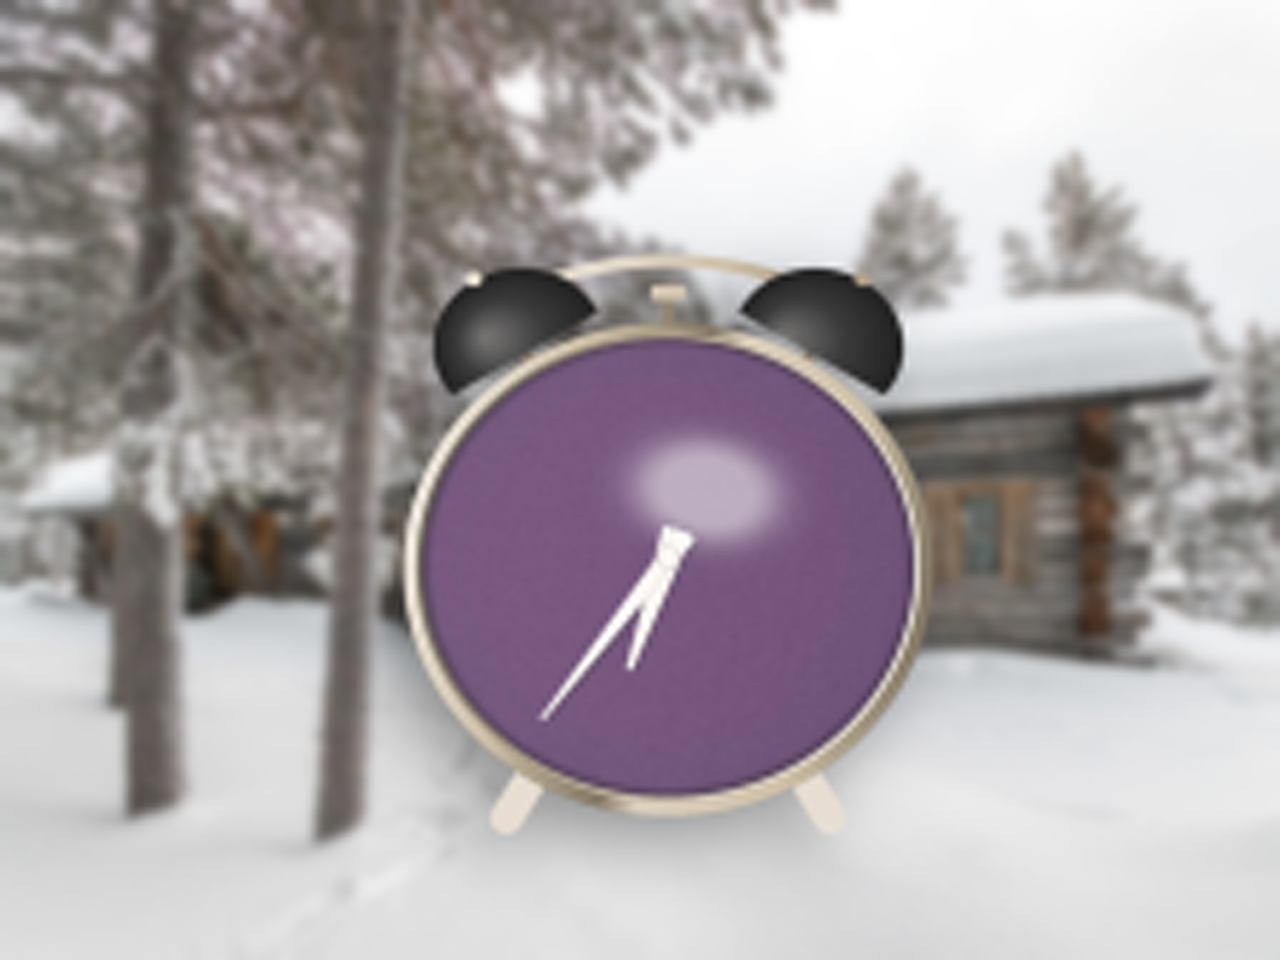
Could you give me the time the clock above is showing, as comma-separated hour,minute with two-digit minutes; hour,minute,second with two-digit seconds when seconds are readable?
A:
6,36
